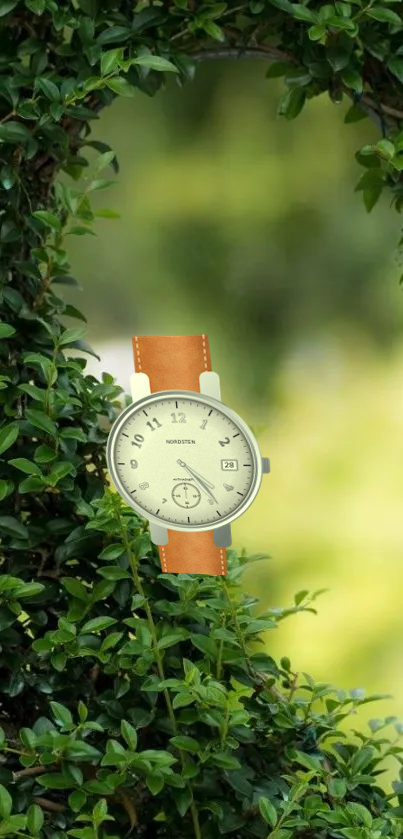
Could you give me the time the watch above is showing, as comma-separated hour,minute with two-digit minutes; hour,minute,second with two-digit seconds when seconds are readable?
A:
4,24
